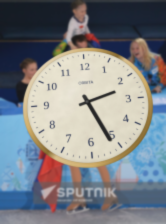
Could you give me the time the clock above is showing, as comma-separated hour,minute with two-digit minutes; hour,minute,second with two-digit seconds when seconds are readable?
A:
2,26
